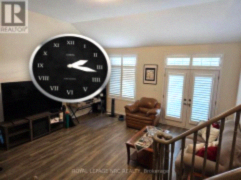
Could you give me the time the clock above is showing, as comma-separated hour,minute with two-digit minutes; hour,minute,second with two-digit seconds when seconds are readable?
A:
2,17
